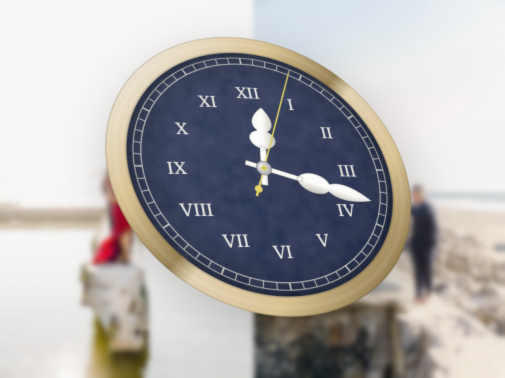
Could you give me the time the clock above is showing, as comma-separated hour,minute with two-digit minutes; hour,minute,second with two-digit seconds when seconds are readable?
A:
12,18,04
